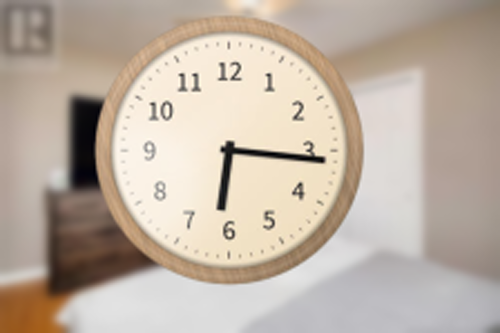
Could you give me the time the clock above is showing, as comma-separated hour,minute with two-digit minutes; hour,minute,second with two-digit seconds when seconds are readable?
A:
6,16
